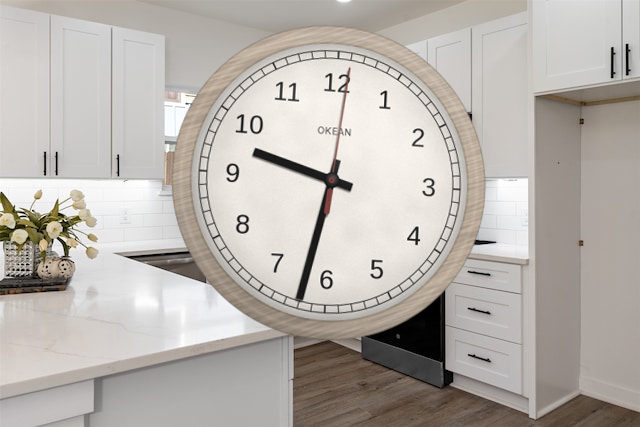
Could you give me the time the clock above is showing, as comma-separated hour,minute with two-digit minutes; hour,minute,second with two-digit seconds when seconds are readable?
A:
9,32,01
